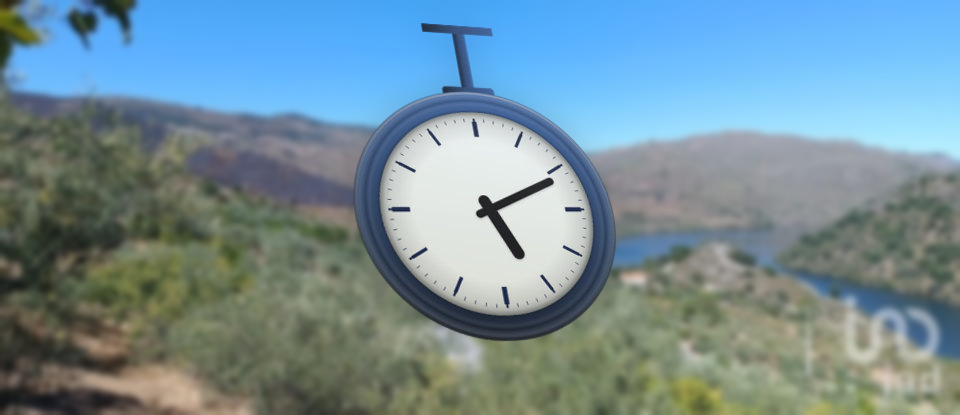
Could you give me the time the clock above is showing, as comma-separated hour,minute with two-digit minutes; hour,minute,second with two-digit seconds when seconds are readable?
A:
5,11
